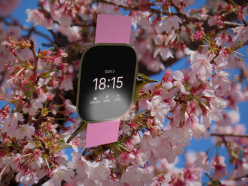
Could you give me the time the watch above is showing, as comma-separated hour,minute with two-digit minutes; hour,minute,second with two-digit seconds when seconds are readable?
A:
18,15
